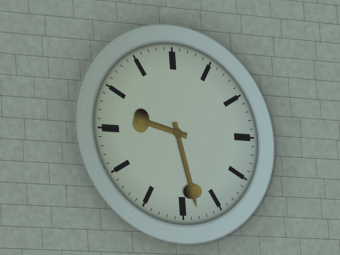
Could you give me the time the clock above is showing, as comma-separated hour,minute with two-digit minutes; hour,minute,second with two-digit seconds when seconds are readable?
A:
9,28
